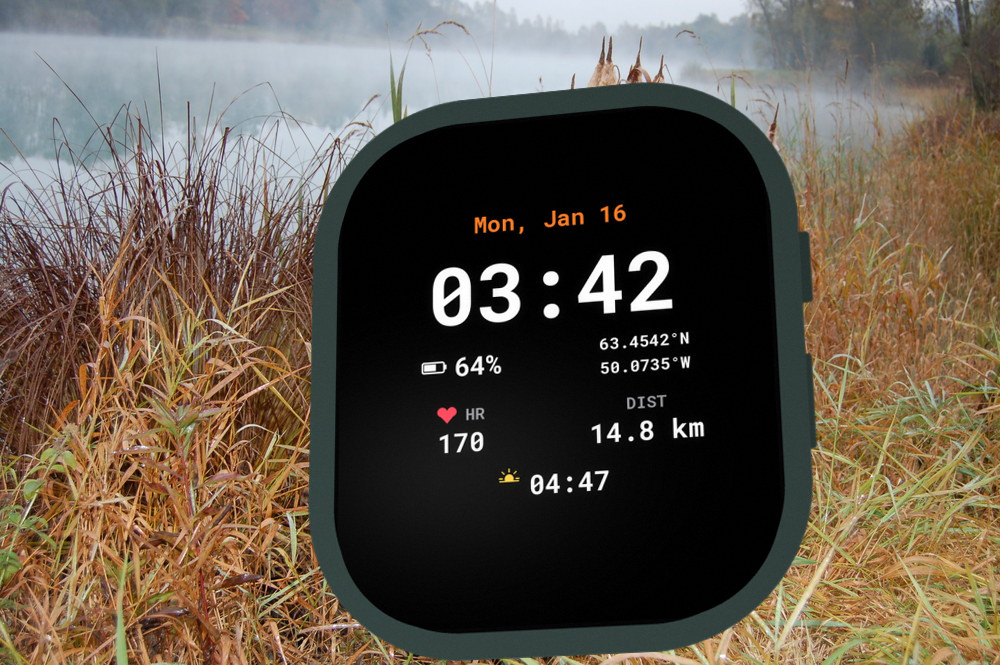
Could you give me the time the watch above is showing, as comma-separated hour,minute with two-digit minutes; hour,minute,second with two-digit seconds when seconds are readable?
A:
3,42
